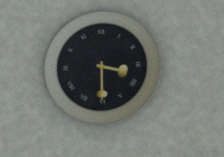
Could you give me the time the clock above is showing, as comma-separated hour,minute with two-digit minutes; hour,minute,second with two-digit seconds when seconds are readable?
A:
3,30
